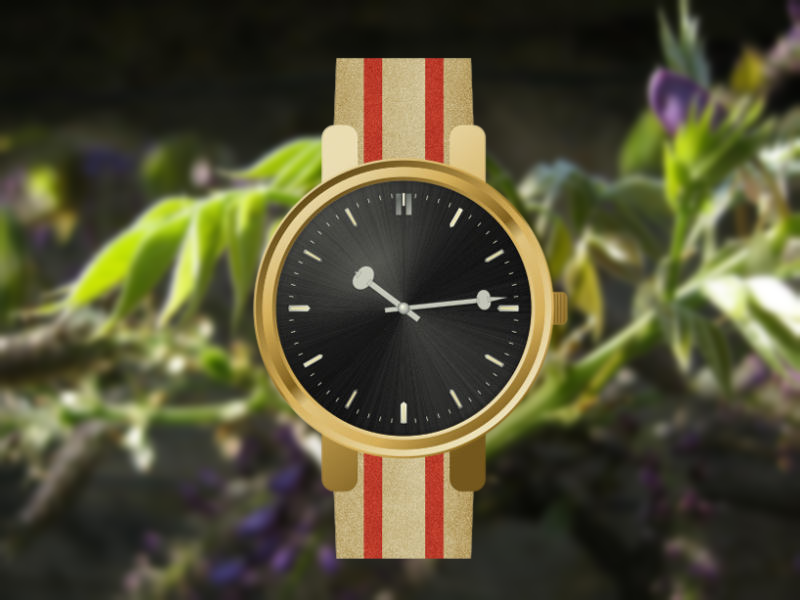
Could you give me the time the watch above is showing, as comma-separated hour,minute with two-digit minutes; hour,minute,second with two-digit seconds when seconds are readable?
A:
10,14
